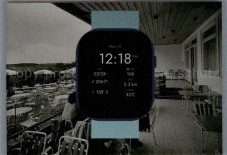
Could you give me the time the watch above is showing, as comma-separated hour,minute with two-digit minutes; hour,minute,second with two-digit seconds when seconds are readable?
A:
12,18
